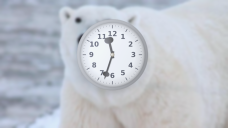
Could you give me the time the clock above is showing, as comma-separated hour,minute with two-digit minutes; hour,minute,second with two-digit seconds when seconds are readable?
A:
11,33
